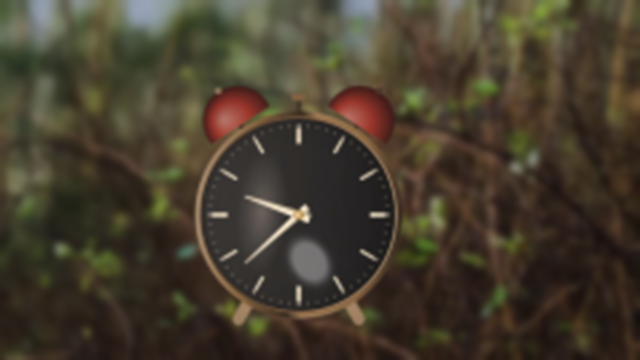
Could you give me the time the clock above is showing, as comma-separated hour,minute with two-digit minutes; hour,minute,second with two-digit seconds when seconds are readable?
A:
9,38
